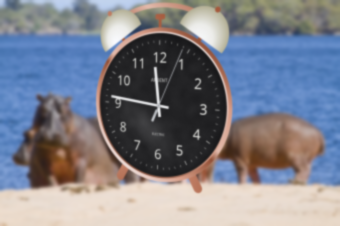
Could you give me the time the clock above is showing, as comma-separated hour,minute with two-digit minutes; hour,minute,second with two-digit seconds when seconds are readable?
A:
11,46,04
